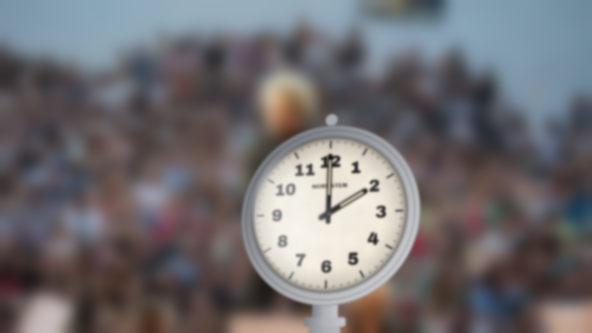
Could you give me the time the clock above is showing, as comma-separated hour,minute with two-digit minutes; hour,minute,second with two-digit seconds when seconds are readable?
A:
2,00
